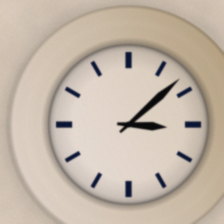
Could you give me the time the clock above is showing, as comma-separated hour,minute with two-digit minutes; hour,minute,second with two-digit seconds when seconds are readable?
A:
3,08
